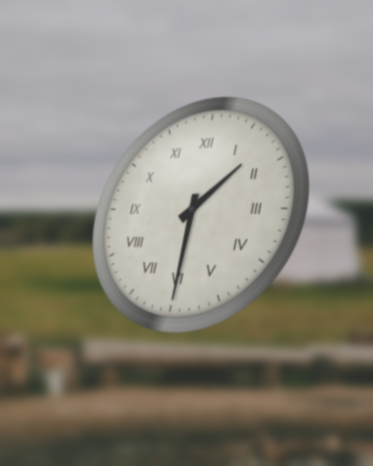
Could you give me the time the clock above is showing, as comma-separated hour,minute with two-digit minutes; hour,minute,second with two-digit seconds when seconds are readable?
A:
1,30
